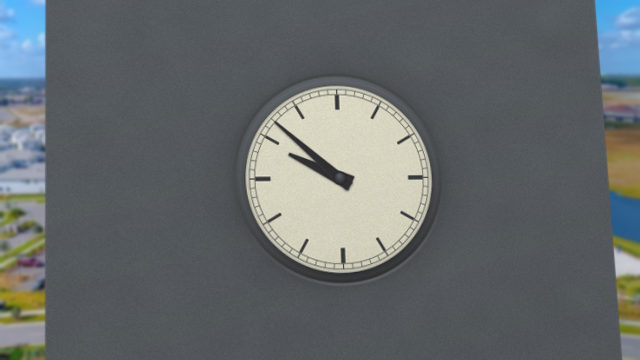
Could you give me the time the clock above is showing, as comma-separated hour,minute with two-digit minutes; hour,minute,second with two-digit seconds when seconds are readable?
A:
9,52
